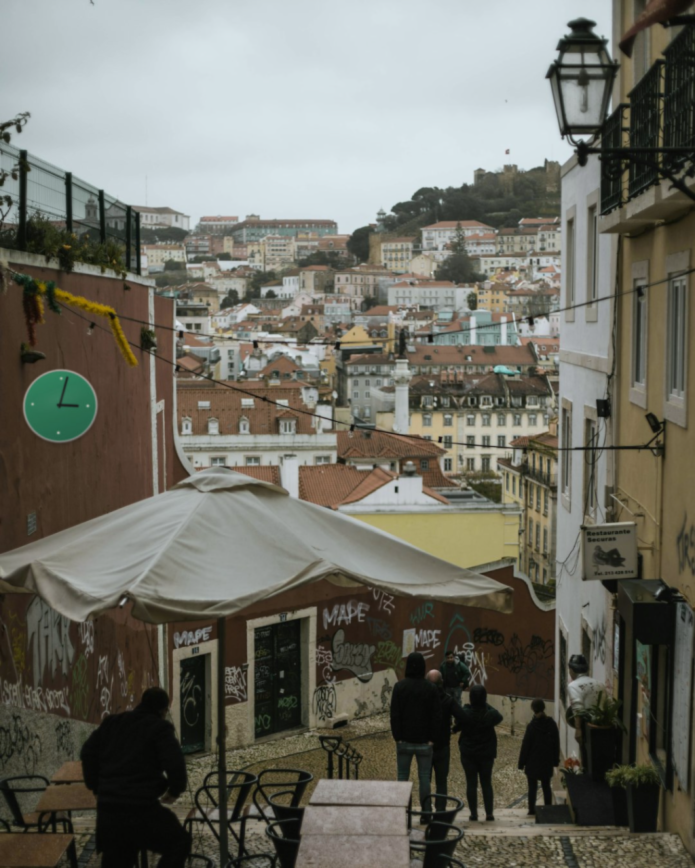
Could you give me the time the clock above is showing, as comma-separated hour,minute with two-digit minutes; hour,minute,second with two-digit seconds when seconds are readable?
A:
3,02
